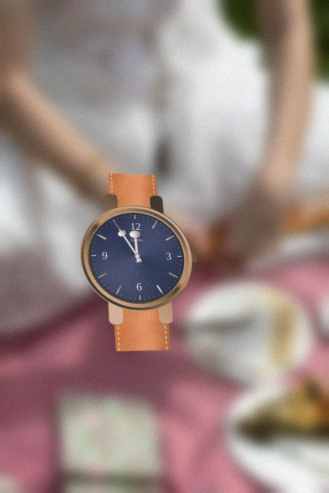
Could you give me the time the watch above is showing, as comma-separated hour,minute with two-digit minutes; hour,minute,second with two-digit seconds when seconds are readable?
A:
11,55
